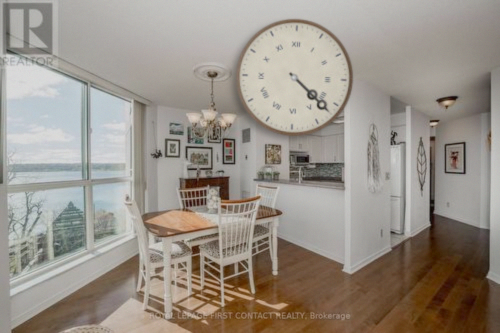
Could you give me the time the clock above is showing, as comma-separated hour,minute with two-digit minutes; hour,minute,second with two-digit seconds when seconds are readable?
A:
4,22
